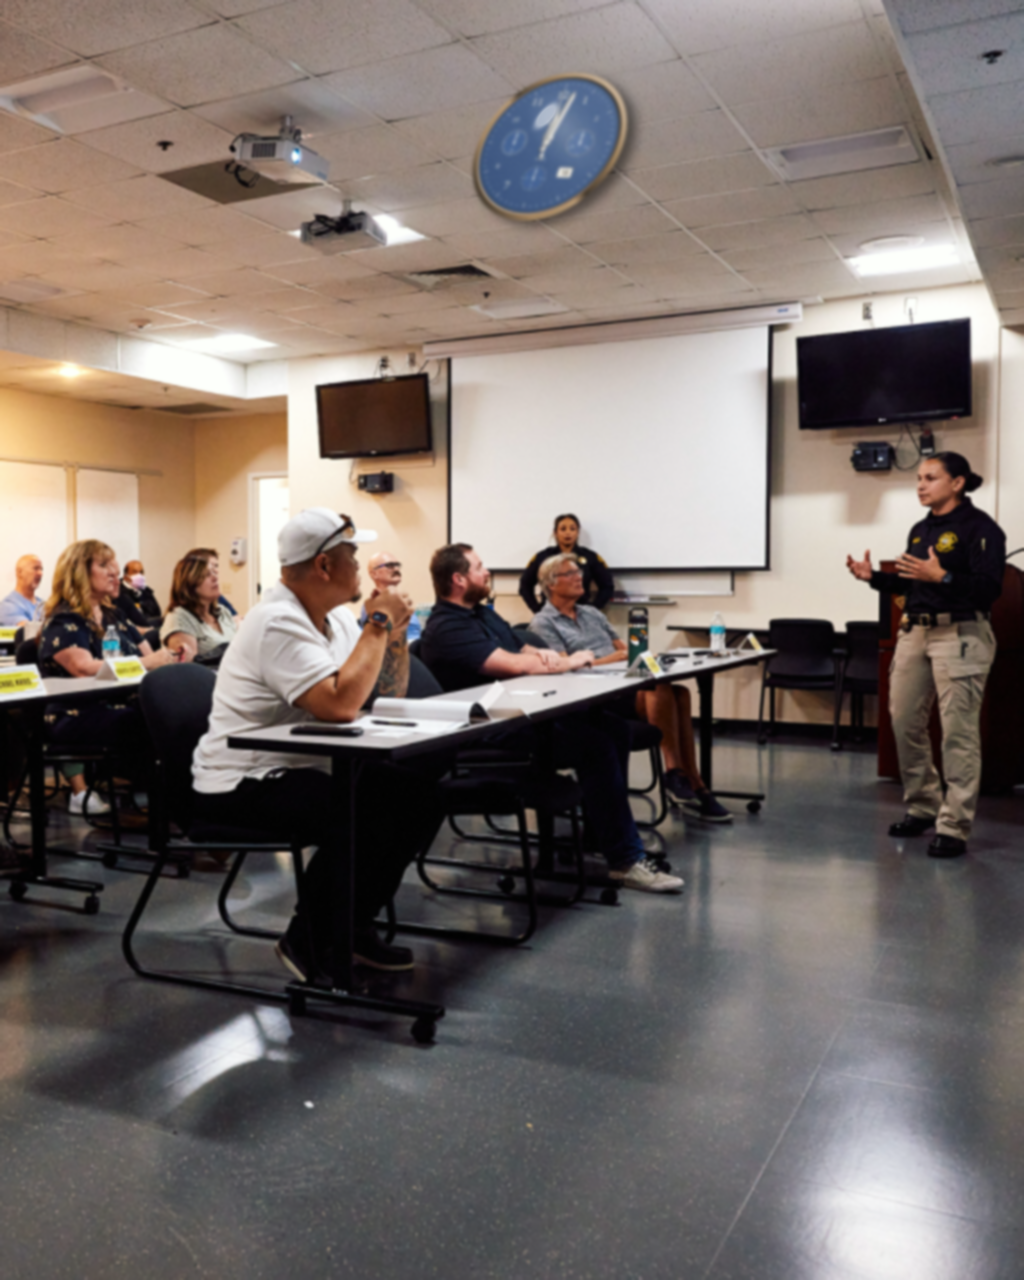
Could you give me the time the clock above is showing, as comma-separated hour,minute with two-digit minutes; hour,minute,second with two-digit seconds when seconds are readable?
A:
12,02
